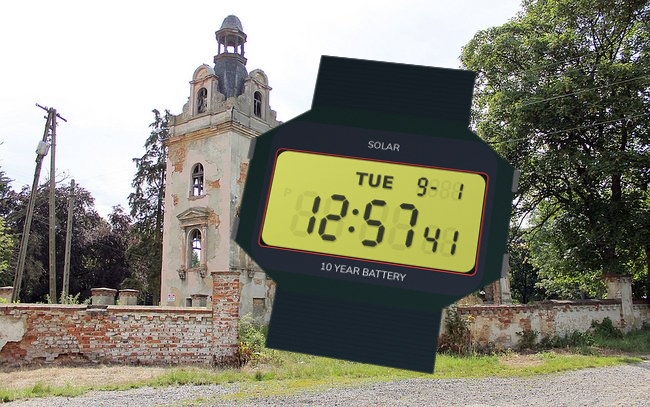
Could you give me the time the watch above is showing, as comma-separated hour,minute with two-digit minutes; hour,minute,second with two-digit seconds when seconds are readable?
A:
12,57,41
